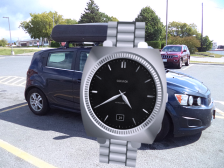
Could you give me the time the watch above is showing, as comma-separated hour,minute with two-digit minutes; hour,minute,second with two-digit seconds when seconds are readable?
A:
4,40
